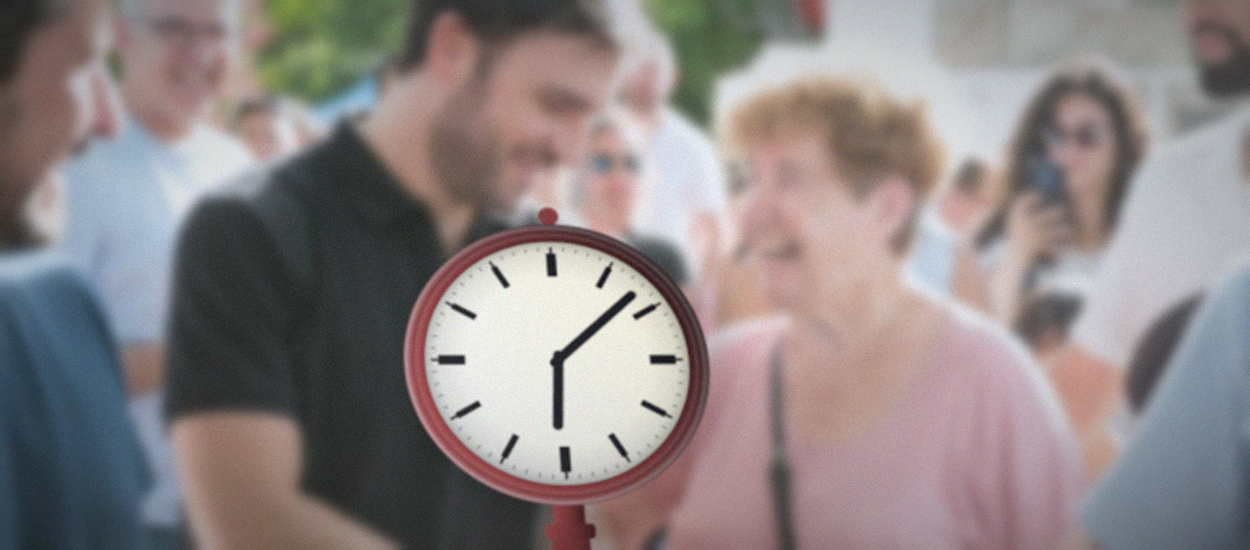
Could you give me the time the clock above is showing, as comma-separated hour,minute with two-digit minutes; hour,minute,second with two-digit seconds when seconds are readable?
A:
6,08
